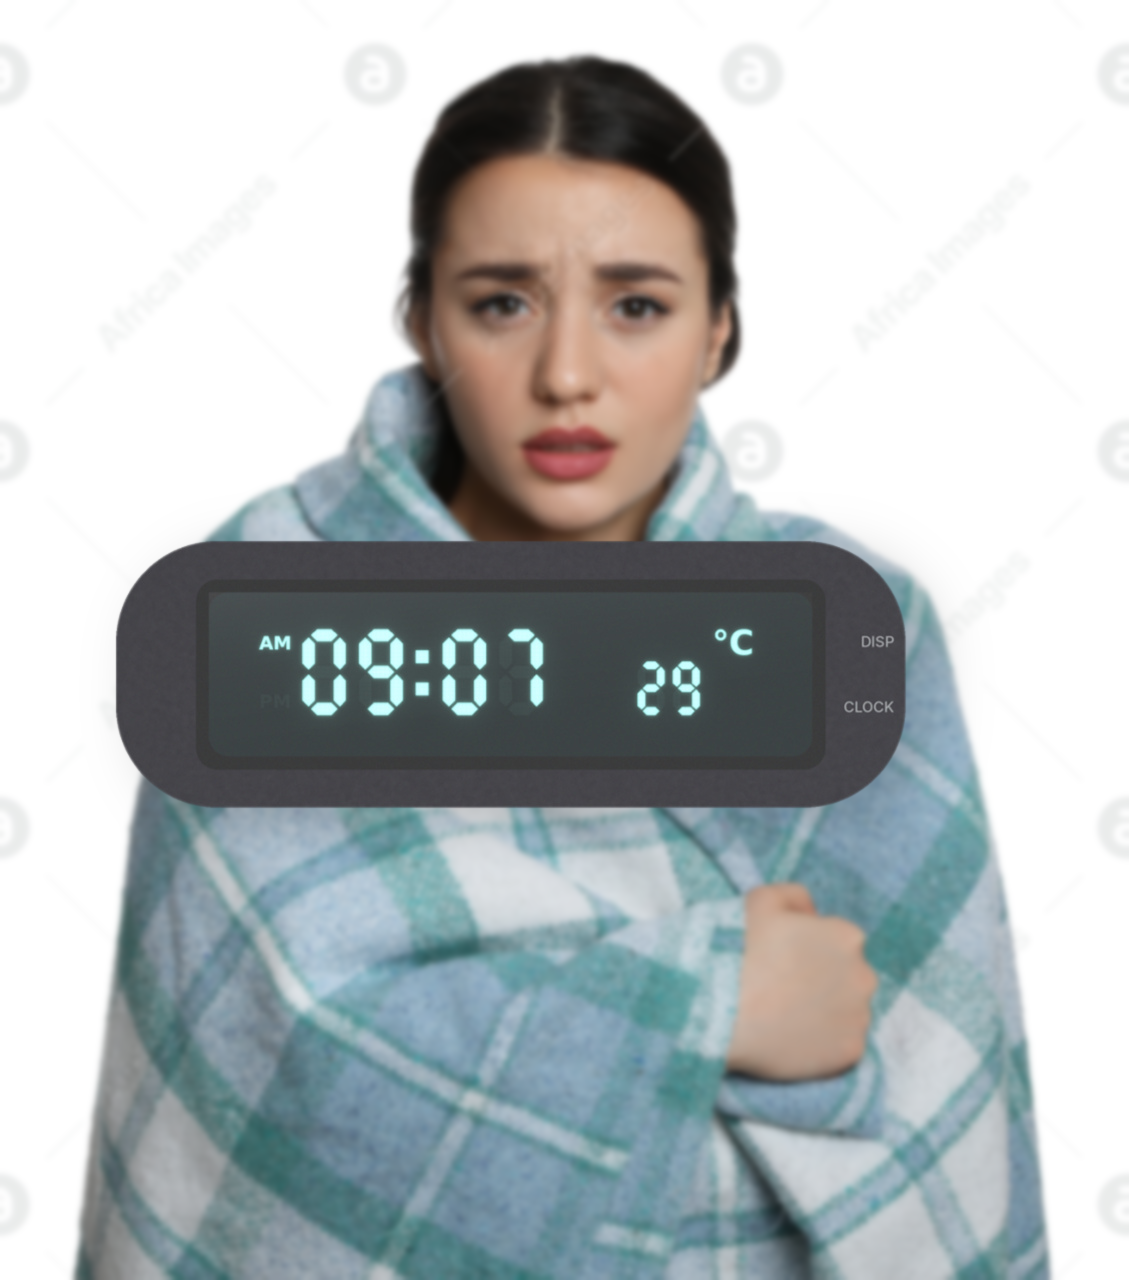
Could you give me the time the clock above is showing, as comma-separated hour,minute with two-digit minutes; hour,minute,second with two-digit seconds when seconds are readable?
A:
9,07
